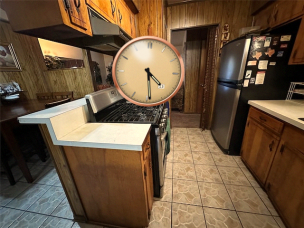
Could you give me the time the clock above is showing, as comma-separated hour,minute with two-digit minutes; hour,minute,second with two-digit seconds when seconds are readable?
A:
4,29
